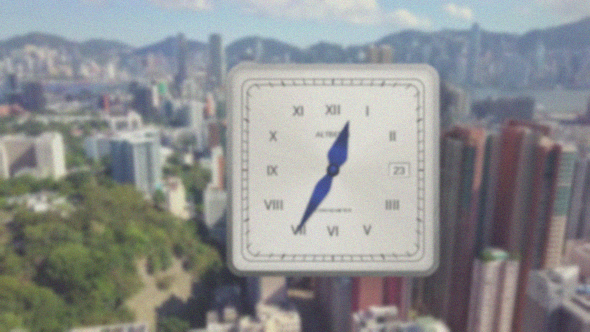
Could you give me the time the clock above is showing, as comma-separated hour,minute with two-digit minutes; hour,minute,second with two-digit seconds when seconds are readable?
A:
12,35
